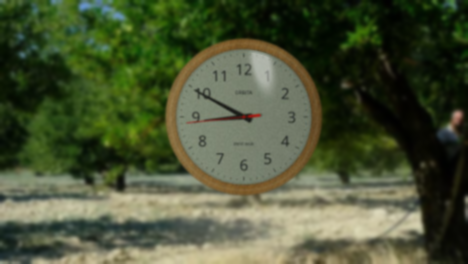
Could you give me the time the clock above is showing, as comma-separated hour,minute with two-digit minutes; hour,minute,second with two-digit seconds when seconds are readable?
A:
8,49,44
